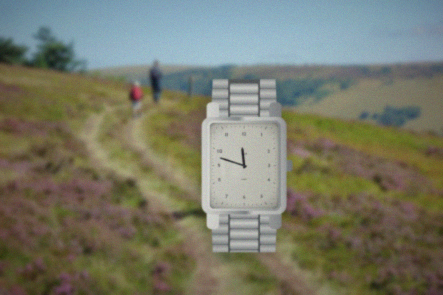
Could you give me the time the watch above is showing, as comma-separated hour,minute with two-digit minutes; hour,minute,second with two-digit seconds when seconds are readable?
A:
11,48
